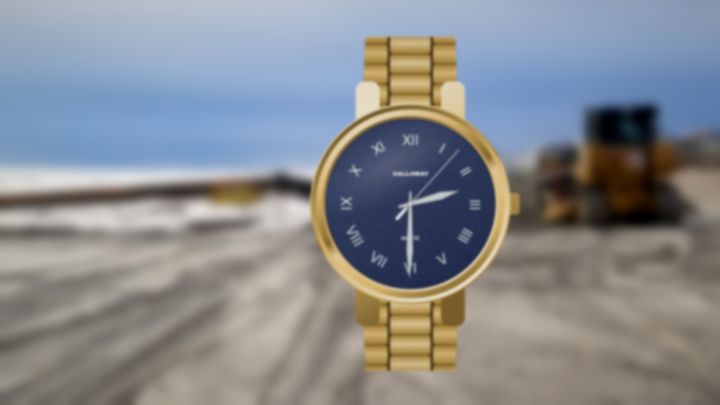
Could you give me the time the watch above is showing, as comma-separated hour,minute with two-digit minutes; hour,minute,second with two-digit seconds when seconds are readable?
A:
2,30,07
